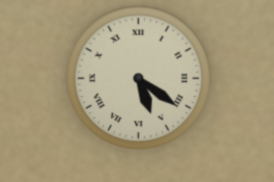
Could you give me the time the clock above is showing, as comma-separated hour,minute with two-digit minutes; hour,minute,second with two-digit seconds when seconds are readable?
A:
5,21
